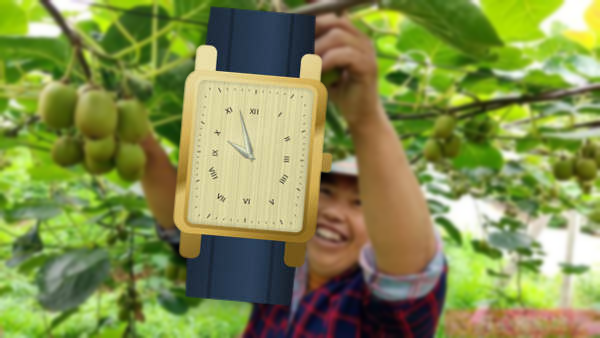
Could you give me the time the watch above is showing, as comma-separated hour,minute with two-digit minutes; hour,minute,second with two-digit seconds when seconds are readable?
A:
9,57
